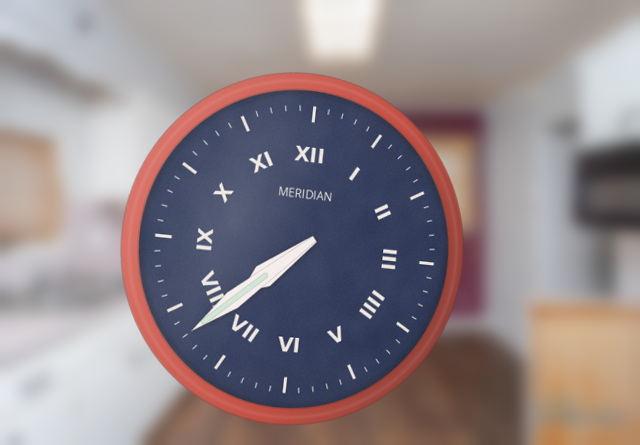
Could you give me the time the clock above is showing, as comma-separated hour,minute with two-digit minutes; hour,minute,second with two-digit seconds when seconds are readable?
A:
7,38
